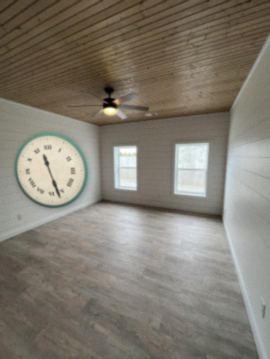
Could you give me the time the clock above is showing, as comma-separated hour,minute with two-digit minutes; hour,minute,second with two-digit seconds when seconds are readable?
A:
11,27
